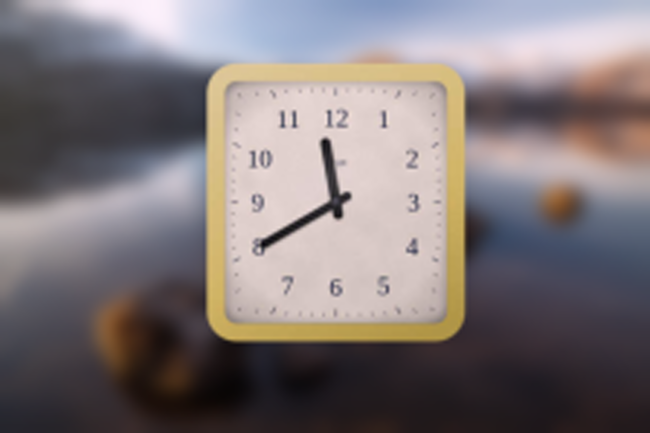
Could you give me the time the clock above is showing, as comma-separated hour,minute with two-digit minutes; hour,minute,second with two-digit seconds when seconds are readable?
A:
11,40
